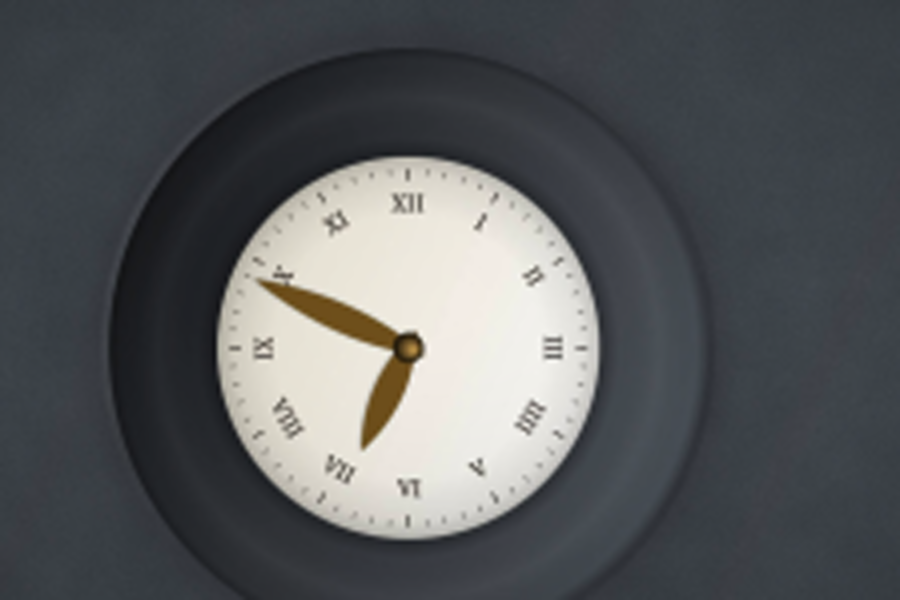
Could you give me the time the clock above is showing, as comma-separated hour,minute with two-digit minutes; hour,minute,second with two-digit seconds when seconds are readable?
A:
6,49
